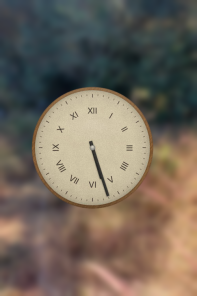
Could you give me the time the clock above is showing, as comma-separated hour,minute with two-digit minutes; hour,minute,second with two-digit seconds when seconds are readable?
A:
5,27
